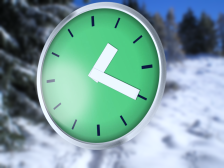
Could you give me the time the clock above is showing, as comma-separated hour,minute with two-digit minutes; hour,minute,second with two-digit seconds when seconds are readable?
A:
1,20
